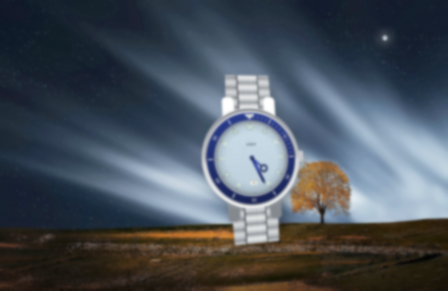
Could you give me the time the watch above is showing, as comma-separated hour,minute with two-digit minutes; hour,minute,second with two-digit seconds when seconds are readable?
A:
4,26
